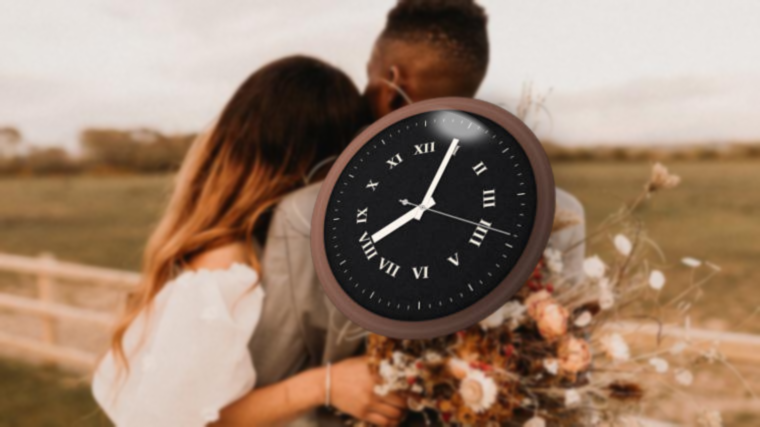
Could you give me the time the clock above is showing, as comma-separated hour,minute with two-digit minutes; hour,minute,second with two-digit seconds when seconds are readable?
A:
8,04,19
